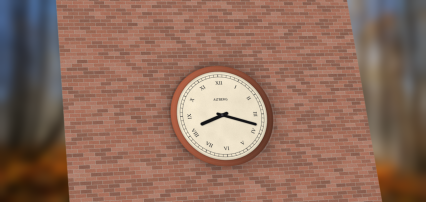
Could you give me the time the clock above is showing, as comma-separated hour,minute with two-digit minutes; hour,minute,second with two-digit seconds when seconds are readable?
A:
8,18
